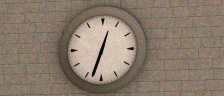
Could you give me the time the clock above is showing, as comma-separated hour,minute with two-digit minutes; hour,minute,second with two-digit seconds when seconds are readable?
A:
12,33
